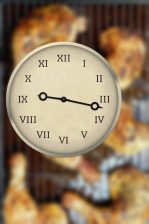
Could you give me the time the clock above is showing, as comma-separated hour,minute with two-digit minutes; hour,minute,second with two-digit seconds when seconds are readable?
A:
9,17
